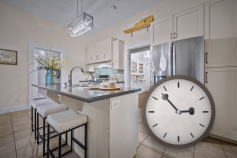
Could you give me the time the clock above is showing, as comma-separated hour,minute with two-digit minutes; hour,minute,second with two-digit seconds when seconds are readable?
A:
2,53
